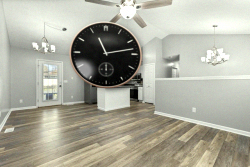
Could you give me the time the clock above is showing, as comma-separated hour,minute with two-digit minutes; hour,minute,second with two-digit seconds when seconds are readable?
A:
11,13
